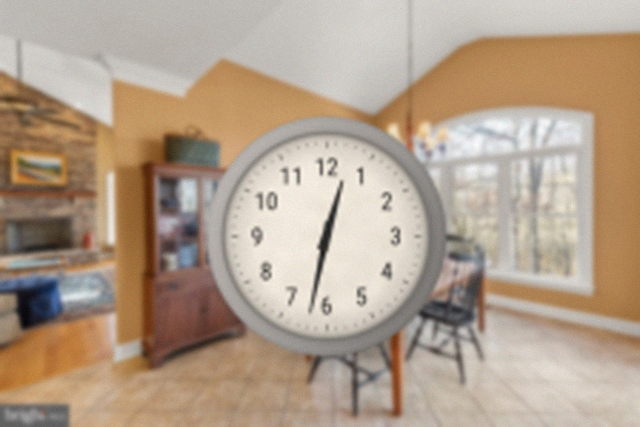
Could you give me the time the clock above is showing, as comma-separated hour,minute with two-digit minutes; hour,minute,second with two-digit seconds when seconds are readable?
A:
12,32
